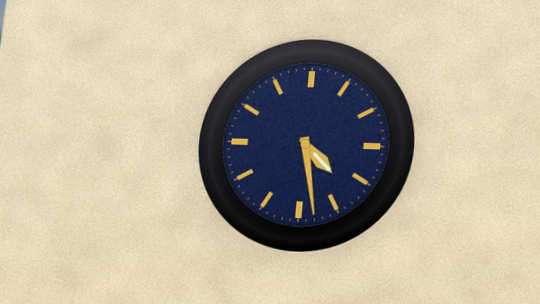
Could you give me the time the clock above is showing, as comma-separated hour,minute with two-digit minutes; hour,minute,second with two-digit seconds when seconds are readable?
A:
4,28
